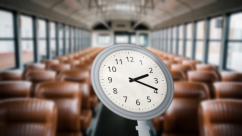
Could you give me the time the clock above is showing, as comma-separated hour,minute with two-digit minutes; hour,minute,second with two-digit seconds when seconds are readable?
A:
2,19
